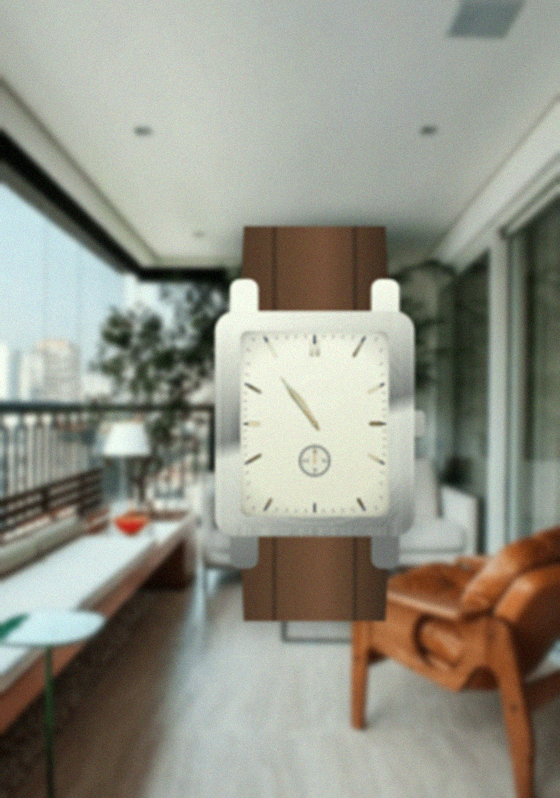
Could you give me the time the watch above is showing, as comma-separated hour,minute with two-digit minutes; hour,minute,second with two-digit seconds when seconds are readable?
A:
10,54
